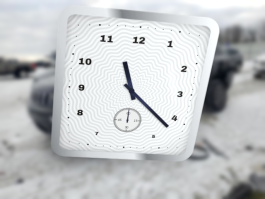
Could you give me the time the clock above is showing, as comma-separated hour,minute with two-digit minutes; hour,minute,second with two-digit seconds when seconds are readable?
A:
11,22
